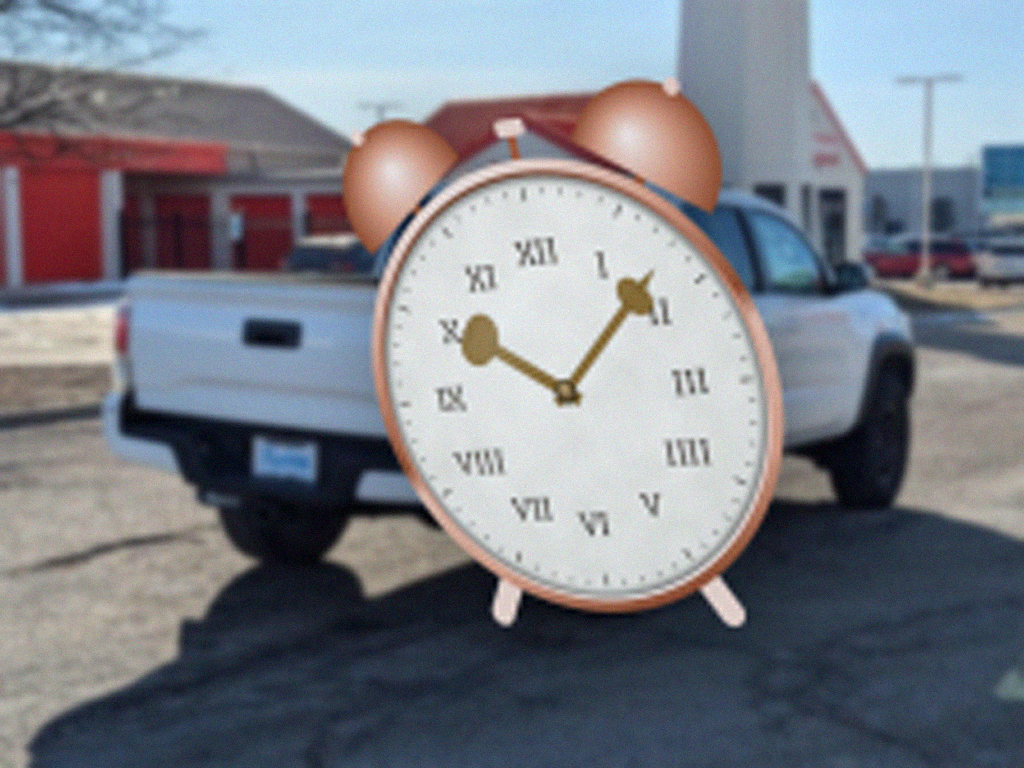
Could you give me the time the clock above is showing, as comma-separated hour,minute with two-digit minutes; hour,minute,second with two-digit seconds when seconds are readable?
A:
10,08
